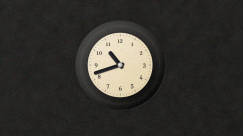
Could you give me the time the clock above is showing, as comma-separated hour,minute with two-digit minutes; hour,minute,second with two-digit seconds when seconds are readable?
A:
10,42
